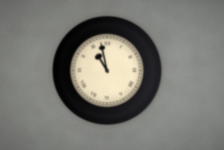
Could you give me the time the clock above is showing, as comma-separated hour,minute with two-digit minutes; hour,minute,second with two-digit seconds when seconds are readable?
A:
10,58
